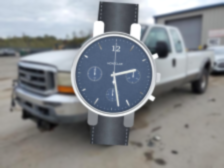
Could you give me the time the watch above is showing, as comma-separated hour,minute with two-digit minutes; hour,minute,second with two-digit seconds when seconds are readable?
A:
2,28
